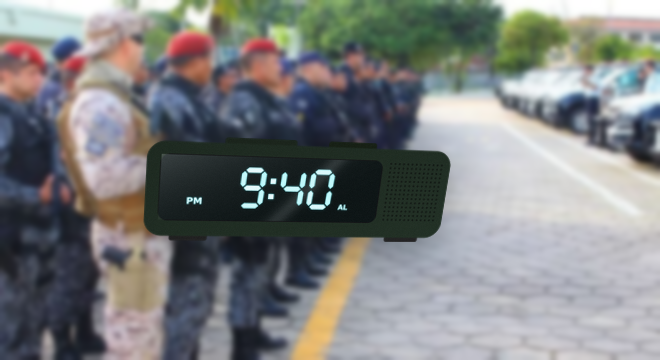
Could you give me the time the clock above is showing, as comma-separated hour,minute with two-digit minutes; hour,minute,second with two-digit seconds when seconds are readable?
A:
9,40
